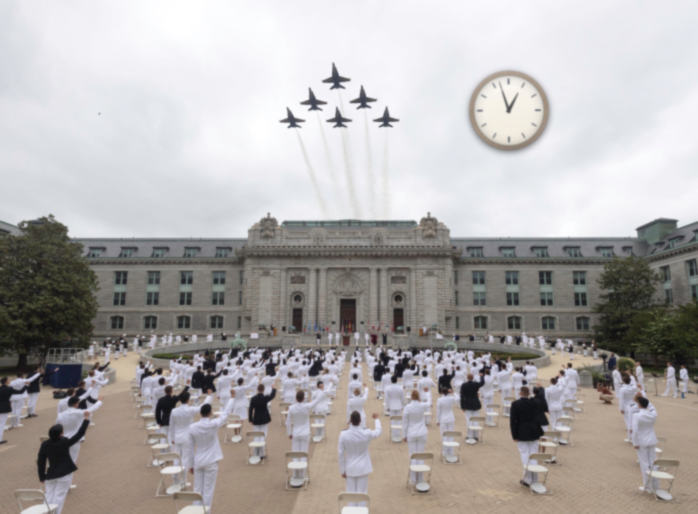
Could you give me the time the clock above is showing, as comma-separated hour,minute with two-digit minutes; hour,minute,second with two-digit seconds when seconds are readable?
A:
12,57
